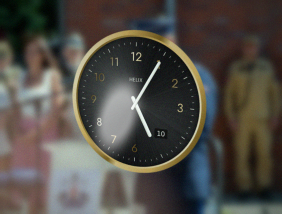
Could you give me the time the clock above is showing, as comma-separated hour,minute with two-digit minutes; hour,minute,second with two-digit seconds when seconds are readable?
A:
5,05
